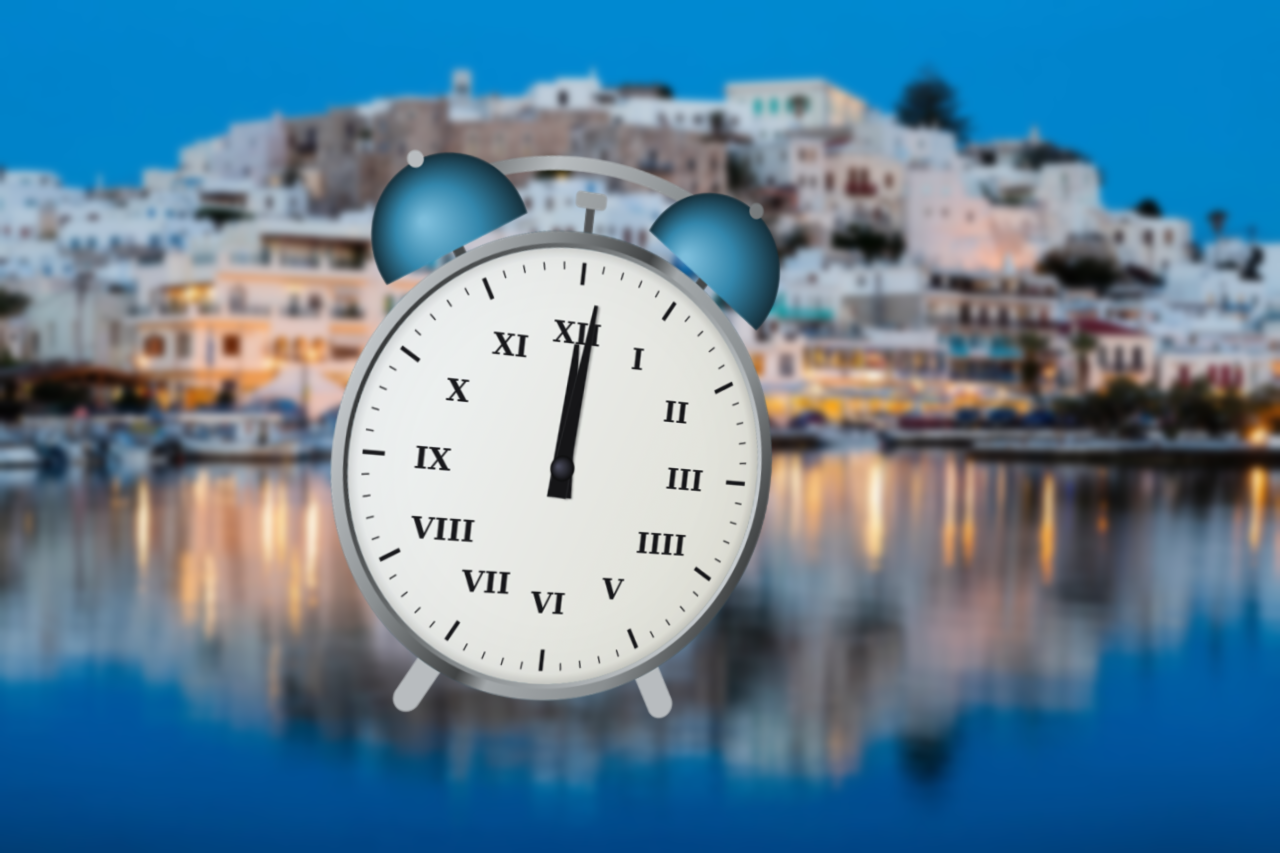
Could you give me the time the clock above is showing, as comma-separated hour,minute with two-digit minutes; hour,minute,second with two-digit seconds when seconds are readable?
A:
12,01
